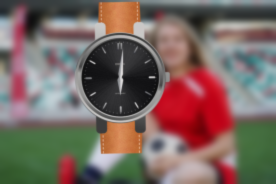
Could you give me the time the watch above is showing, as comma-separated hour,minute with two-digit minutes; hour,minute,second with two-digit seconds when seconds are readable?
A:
6,01
